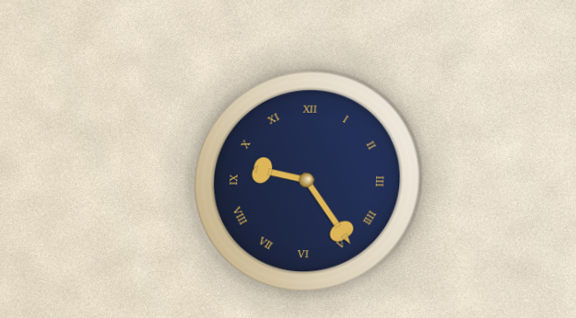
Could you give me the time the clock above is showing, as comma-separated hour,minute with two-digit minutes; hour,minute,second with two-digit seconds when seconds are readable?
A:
9,24
